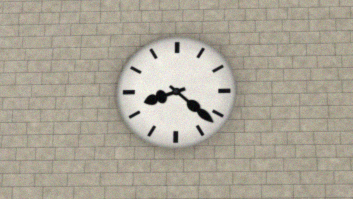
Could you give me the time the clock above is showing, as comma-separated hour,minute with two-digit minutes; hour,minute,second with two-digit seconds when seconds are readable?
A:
8,22
